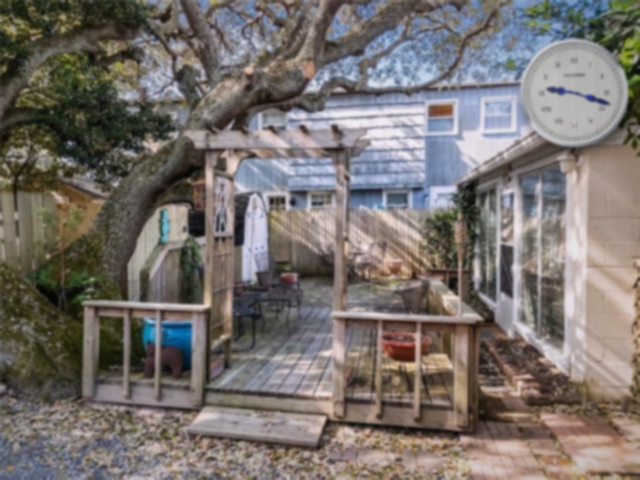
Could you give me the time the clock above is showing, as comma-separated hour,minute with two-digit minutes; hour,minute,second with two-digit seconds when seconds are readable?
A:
9,18
